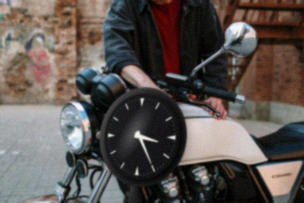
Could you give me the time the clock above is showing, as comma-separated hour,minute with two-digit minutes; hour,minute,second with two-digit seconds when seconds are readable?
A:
3,25
